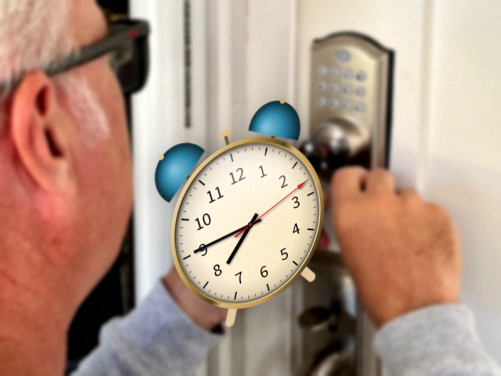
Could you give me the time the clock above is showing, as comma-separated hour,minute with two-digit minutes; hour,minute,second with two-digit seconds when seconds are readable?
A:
7,45,13
